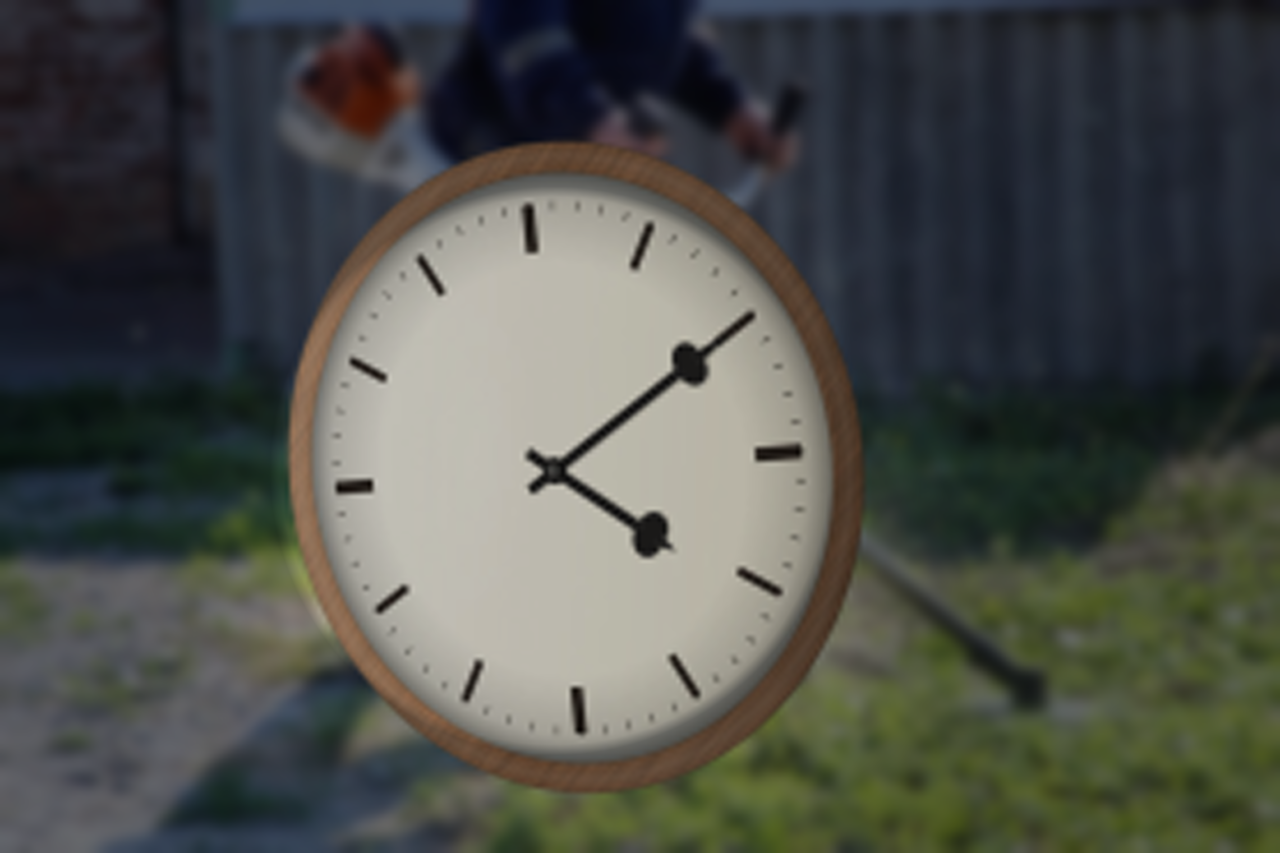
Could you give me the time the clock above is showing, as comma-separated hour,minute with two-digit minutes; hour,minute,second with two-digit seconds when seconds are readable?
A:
4,10
